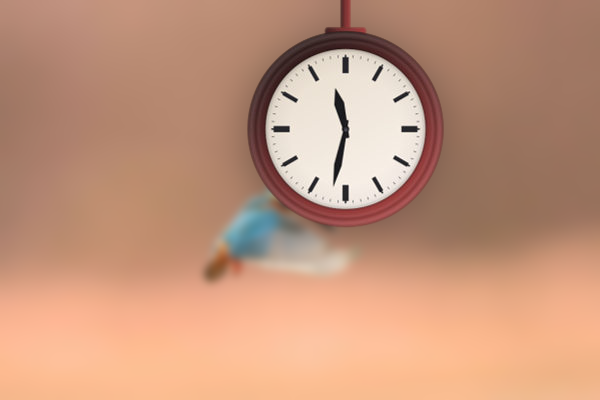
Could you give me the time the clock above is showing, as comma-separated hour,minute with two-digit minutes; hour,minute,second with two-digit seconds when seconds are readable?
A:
11,32
